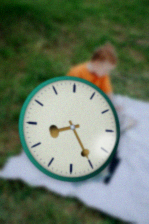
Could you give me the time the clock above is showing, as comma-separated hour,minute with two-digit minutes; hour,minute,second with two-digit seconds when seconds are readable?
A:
8,25
